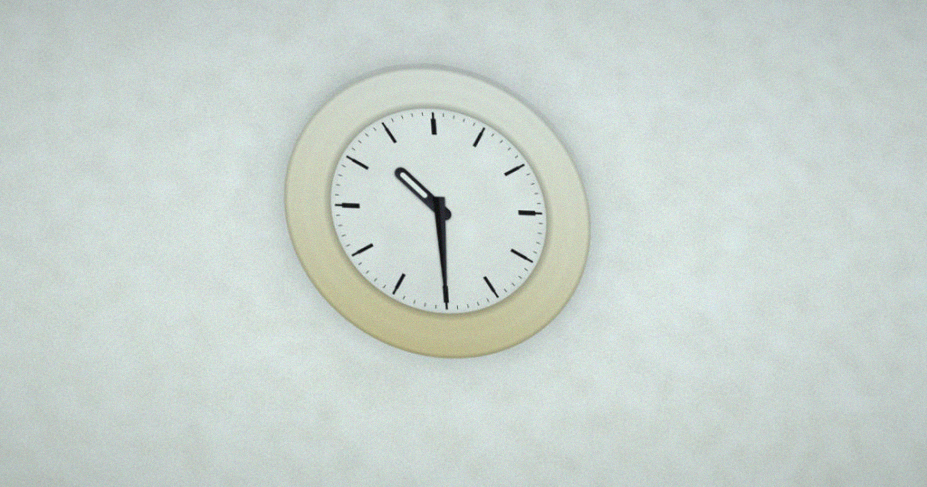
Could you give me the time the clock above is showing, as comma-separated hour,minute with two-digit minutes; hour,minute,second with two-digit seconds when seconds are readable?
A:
10,30
